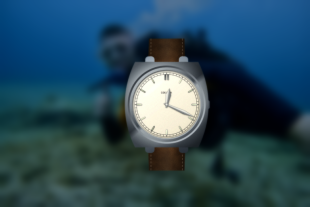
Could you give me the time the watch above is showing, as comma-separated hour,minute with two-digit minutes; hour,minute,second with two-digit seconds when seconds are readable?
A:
12,19
